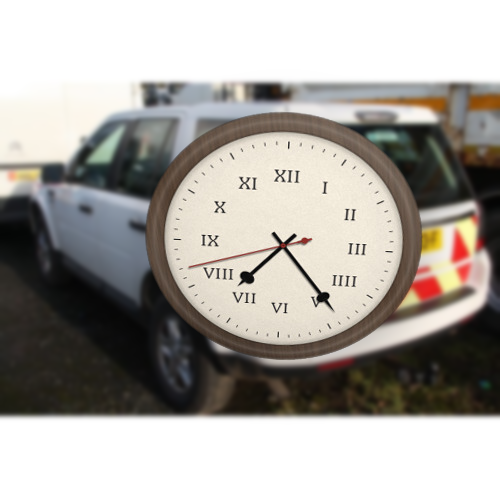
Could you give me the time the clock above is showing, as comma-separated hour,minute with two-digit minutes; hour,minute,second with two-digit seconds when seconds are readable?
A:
7,23,42
